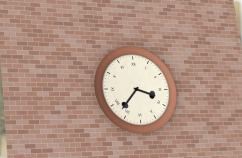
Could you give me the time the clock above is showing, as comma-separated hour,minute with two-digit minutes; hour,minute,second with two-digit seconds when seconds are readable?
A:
3,37
